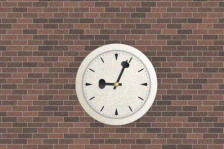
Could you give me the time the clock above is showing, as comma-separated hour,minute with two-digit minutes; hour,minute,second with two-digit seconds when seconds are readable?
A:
9,04
